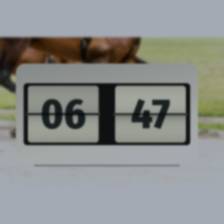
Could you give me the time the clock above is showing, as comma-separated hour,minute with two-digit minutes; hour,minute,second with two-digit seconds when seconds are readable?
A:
6,47
